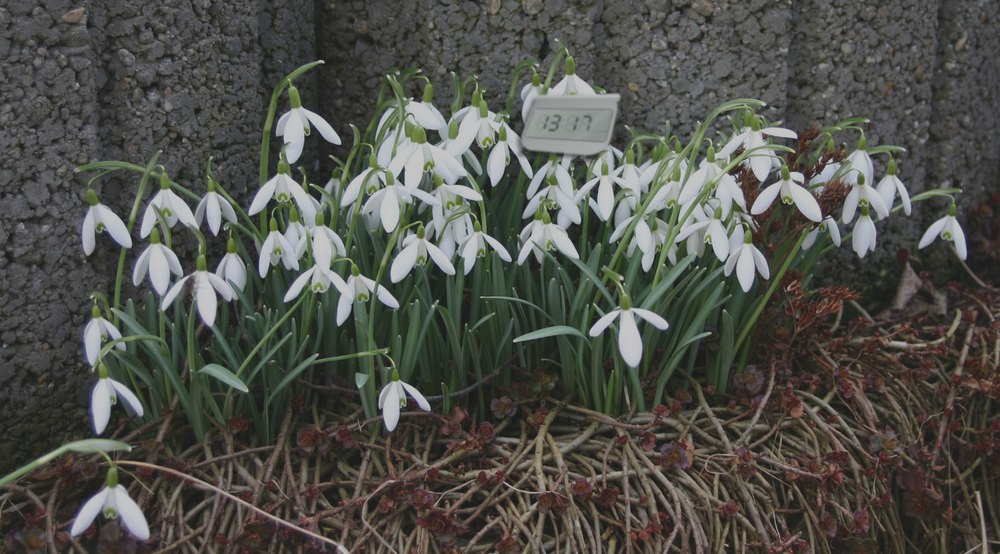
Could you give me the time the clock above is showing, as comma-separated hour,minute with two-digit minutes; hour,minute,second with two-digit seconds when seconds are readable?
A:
13,17
